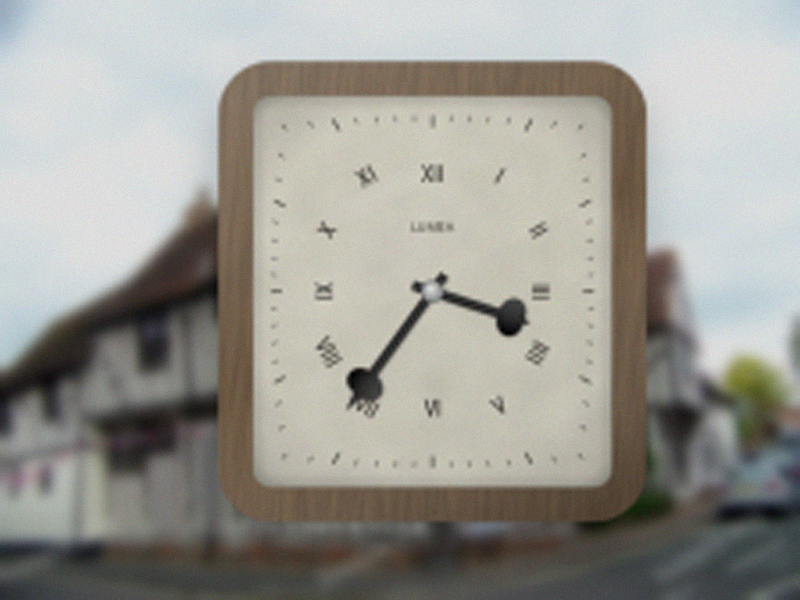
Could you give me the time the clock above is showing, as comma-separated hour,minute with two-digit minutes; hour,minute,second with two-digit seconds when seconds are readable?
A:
3,36
